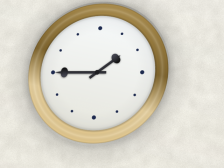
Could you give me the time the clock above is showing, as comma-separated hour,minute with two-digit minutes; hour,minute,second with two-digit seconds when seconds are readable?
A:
1,45
